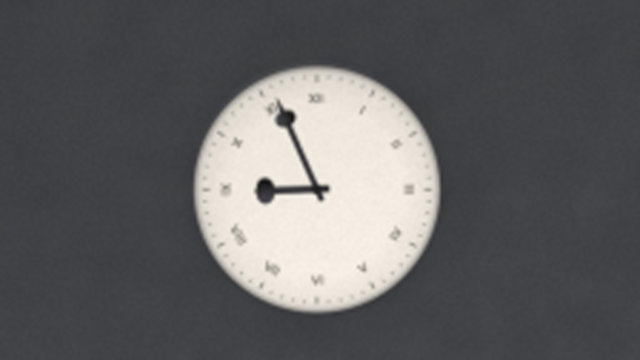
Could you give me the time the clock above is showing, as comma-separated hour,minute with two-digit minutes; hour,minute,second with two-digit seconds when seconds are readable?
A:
8,56
